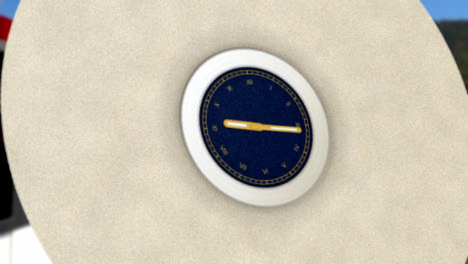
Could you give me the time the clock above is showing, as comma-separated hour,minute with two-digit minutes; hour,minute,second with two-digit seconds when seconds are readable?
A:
9,16
